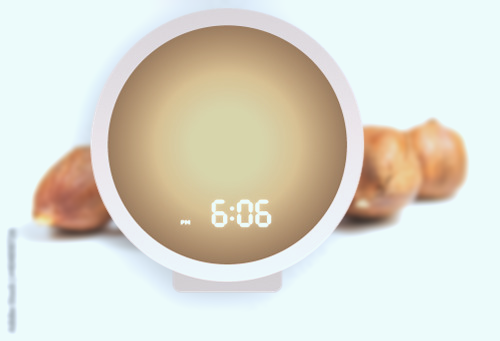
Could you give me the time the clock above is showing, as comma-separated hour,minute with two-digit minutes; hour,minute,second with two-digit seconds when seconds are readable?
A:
6,06
